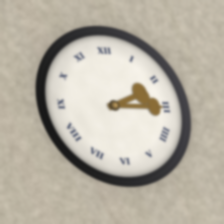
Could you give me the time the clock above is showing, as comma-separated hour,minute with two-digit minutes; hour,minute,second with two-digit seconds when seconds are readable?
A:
2,15
